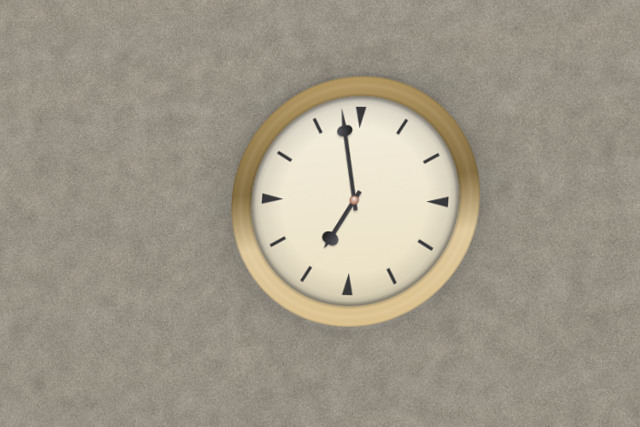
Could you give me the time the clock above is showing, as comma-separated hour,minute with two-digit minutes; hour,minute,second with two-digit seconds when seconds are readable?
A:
6,58
